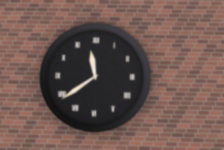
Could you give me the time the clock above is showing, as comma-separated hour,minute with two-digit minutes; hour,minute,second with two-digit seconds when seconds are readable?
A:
11,39
